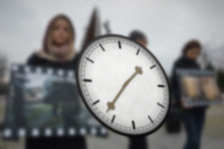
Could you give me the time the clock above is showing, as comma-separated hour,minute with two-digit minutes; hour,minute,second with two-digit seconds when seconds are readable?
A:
1,37
